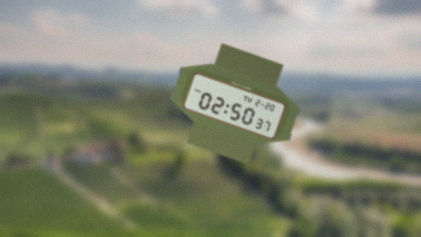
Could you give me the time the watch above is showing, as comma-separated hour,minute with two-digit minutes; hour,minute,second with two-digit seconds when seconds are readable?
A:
2,50,37
